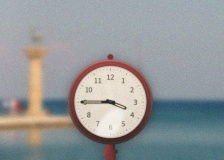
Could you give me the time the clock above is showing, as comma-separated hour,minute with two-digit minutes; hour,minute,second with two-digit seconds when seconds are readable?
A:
3,45
